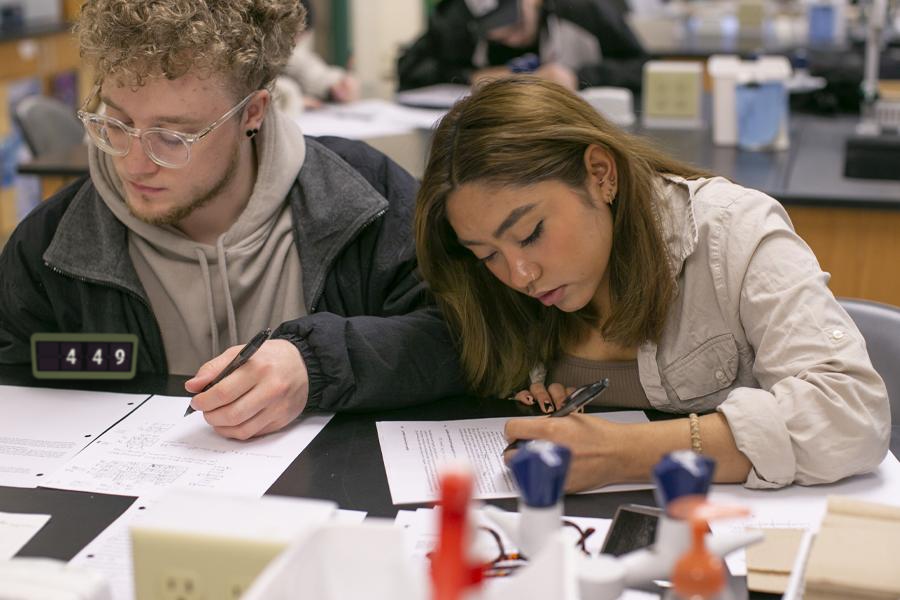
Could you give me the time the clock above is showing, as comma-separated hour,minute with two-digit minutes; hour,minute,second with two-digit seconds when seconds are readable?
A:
4,49
